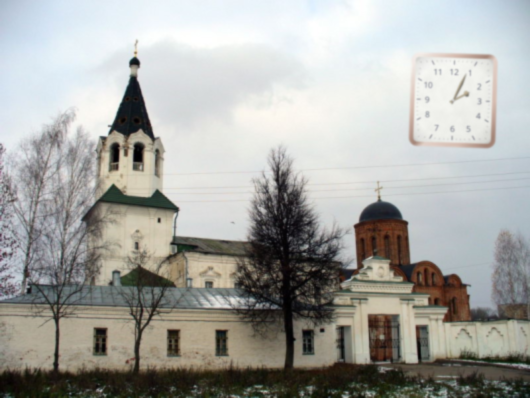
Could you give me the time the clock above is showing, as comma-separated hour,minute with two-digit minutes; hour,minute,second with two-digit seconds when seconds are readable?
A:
2,04
